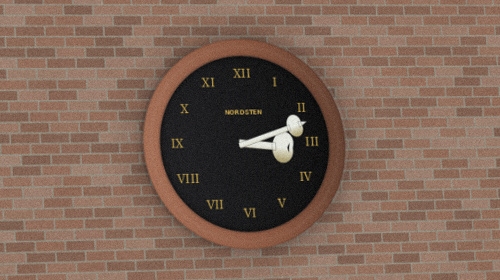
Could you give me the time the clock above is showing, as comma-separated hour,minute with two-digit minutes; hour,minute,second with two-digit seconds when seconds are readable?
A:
3,12
